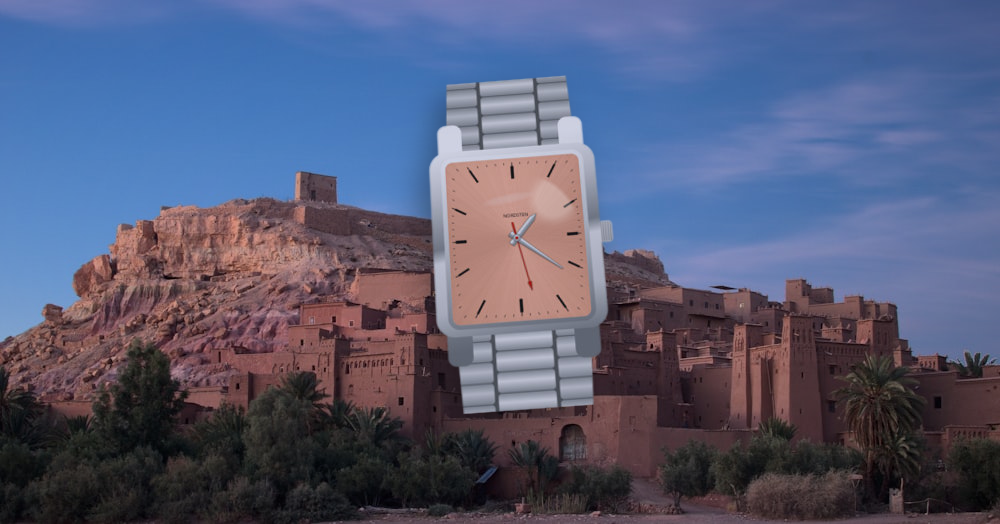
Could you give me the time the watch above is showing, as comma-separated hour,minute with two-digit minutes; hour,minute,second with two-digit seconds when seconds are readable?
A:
1,21,28
